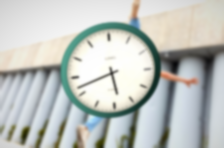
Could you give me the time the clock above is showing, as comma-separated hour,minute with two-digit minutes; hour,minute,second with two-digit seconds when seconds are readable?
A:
5,42
